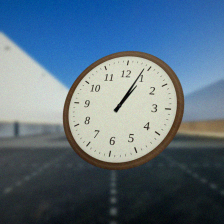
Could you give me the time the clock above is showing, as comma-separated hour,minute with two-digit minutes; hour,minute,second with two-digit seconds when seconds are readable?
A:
1,04
